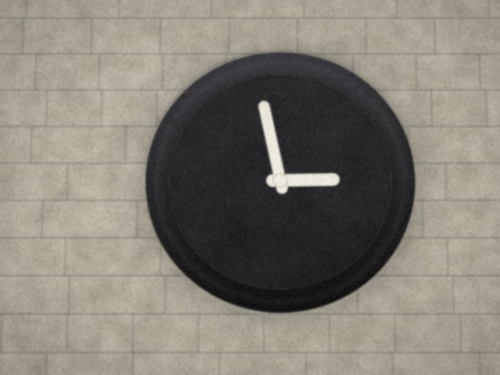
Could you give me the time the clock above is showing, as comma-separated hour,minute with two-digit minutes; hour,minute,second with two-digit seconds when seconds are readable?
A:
2,58
